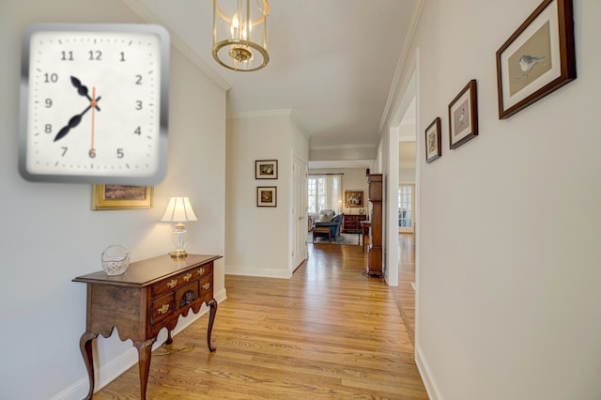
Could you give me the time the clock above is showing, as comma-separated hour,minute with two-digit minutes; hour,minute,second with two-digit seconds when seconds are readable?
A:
10,37,30
